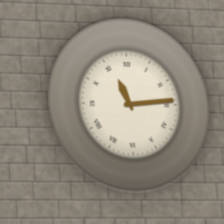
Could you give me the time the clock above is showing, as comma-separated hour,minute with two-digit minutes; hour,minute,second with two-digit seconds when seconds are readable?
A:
11,14
